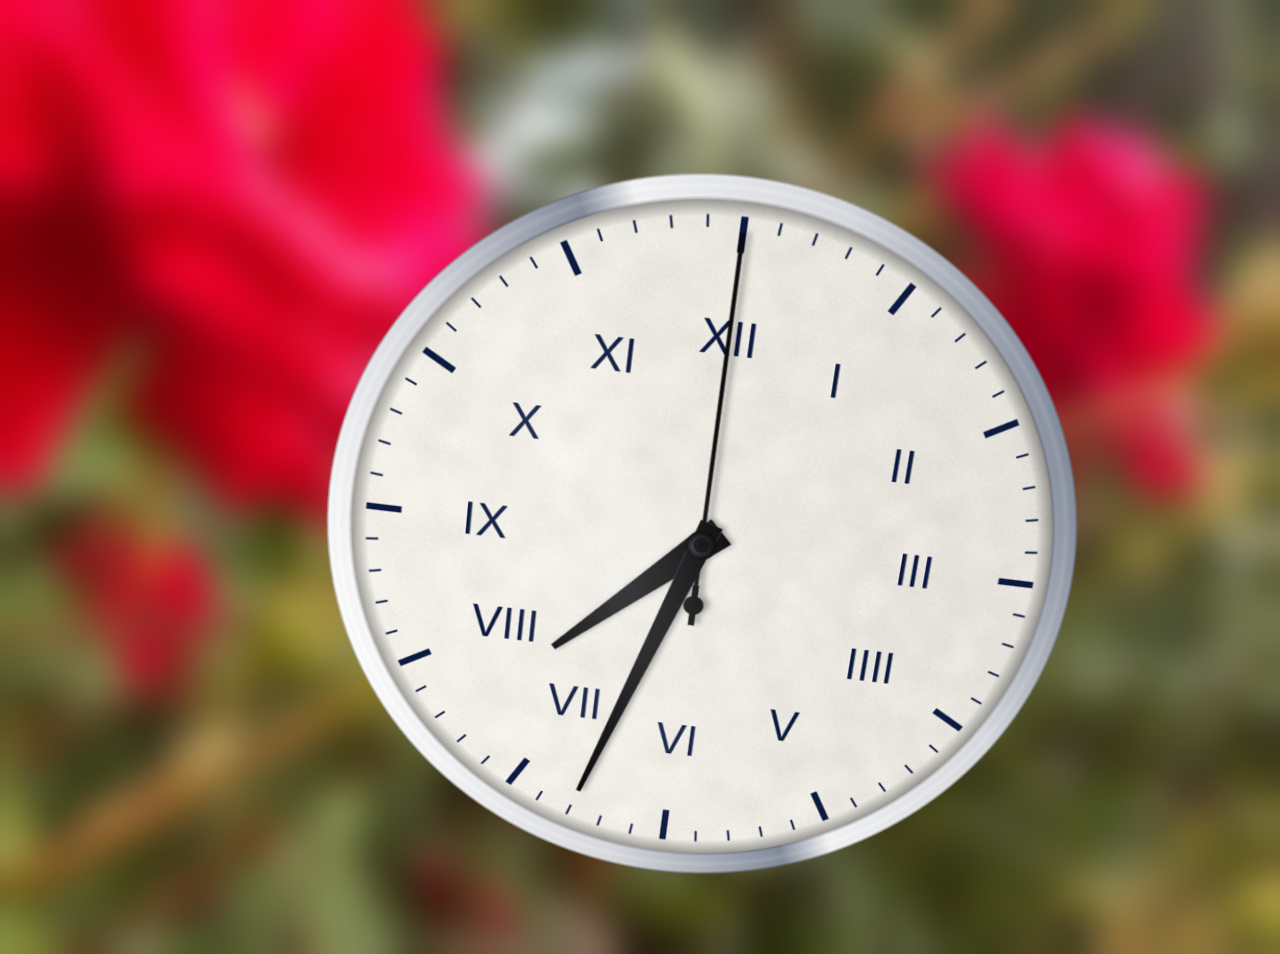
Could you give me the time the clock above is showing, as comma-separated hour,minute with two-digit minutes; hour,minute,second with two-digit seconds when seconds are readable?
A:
7,33,00
